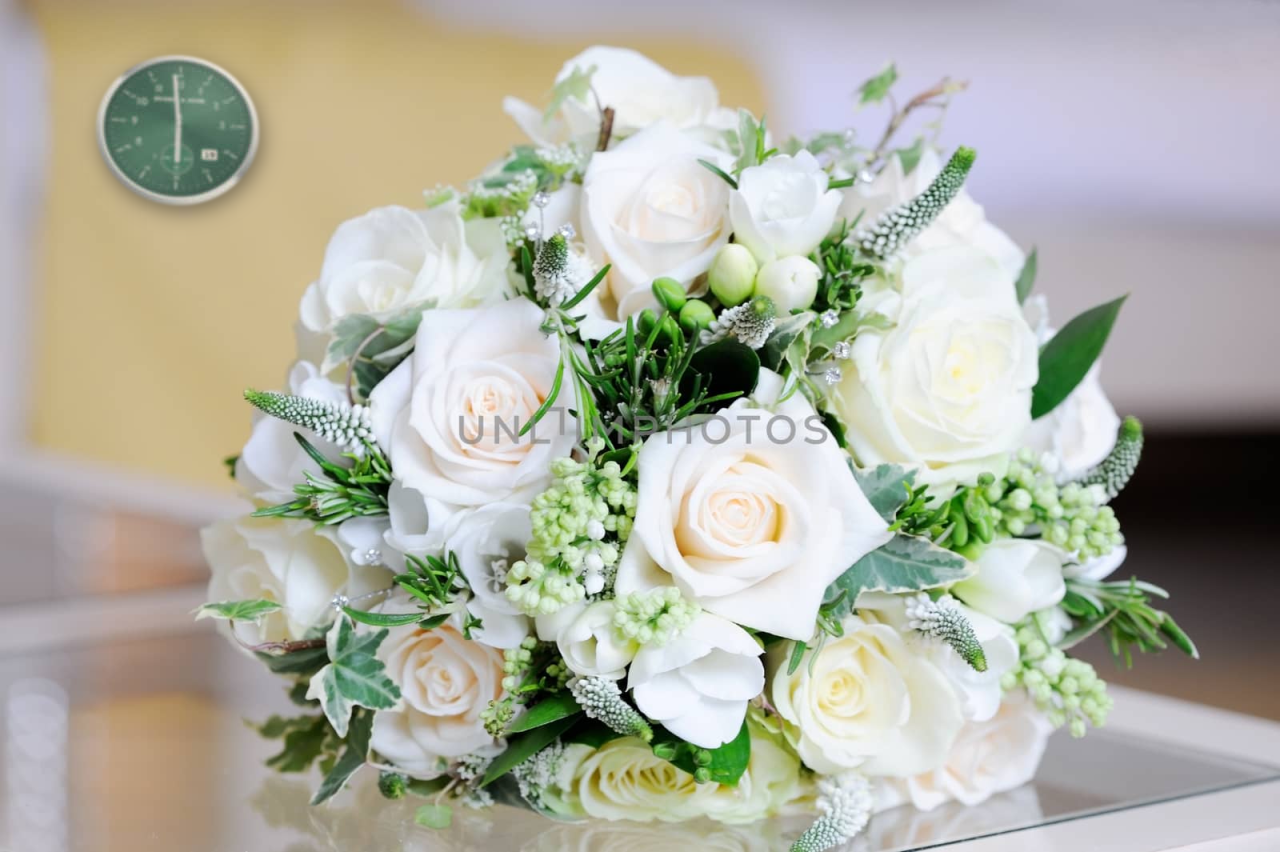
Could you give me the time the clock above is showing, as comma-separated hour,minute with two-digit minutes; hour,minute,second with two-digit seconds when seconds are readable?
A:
5,59
